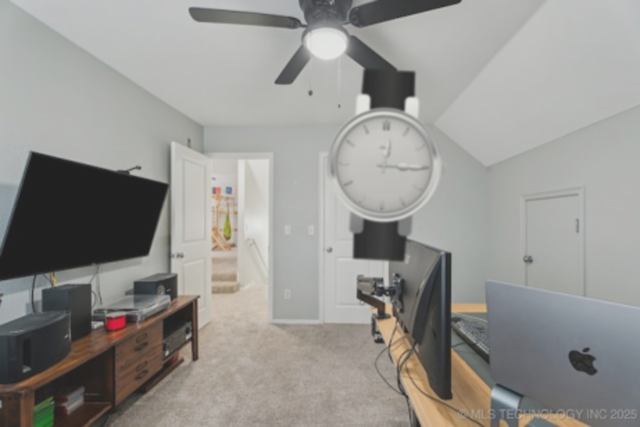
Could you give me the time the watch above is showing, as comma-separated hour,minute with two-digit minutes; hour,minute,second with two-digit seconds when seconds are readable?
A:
12,15
